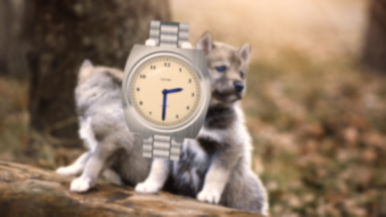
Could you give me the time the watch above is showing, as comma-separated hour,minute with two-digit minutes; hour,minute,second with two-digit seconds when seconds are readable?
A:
2,30
